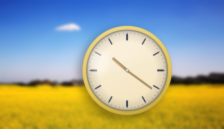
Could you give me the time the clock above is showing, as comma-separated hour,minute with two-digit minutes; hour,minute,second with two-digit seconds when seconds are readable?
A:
10,21
